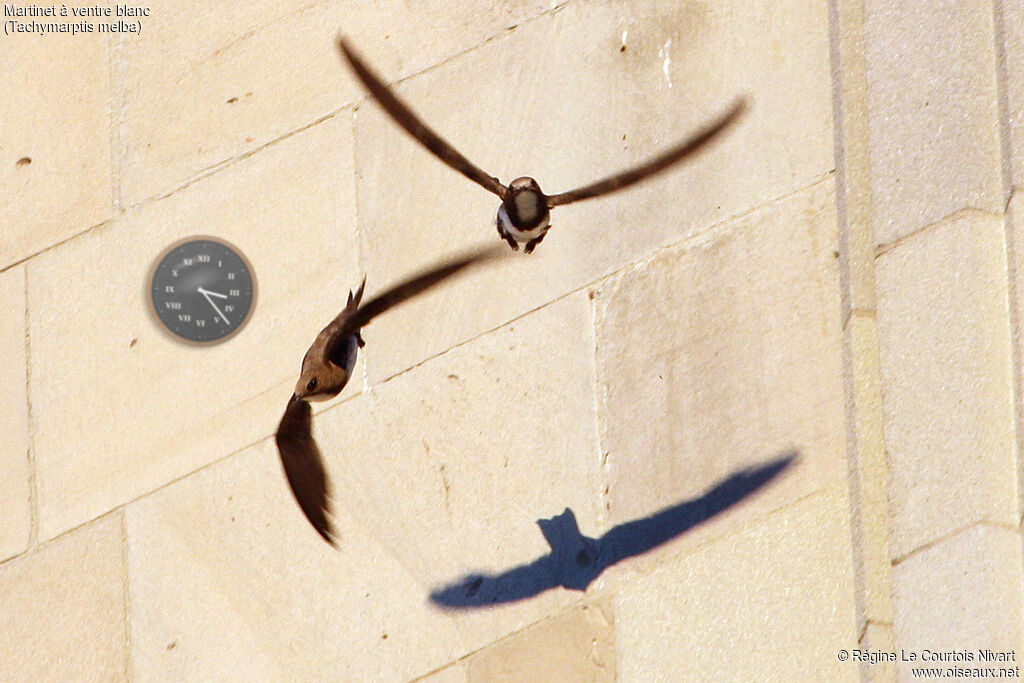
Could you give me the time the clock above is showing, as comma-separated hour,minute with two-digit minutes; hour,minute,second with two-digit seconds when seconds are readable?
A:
3,23
